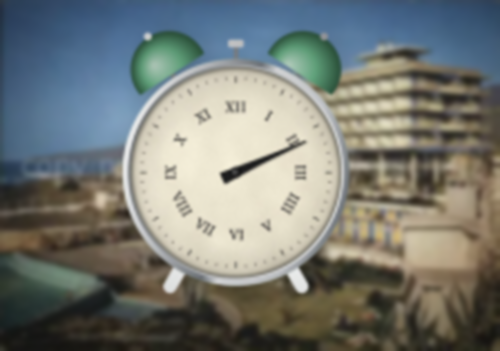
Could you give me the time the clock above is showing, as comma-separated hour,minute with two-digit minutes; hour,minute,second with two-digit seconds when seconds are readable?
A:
2,11
